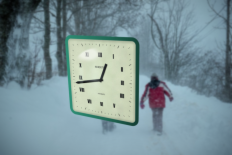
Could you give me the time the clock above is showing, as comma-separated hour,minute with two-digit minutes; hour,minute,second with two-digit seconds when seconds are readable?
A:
12,43
